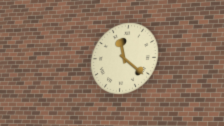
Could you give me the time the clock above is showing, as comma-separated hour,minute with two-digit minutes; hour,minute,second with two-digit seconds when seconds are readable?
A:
11,21
